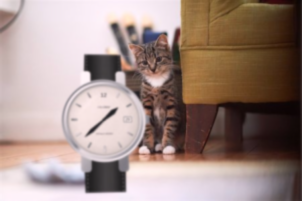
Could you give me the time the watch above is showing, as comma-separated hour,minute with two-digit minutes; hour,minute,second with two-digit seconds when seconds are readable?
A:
1,38
